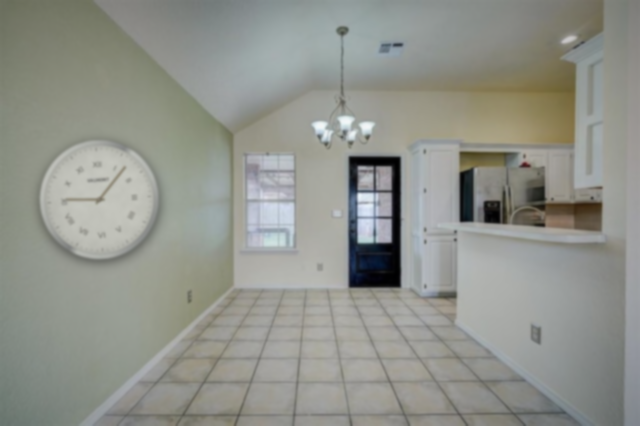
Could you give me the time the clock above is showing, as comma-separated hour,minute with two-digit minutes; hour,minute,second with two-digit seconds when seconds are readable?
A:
9,07
